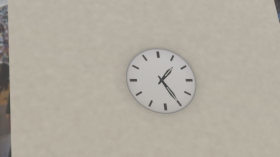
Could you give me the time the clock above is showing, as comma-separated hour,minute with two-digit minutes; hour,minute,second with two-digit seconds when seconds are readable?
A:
1,25
